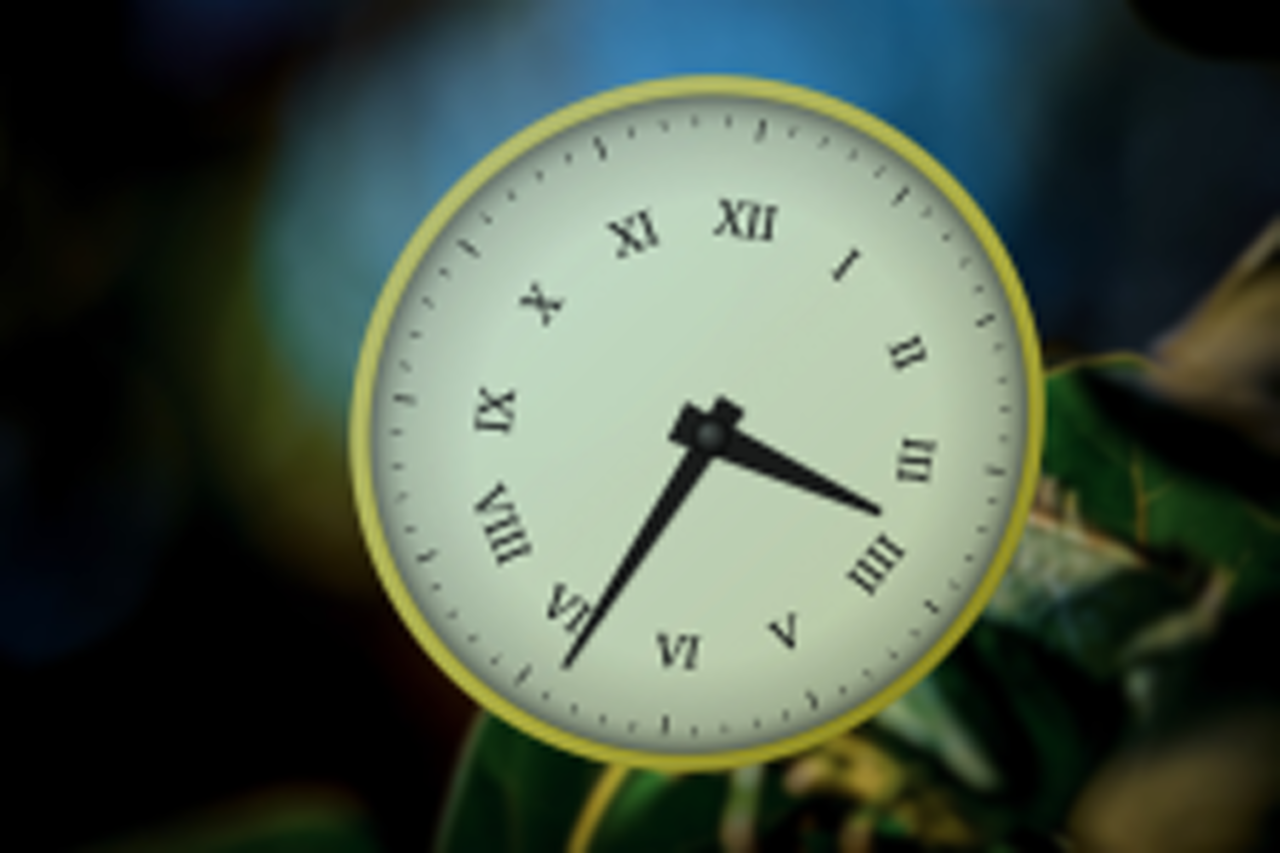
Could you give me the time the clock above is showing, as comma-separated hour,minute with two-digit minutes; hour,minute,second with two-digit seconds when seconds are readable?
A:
3,34
